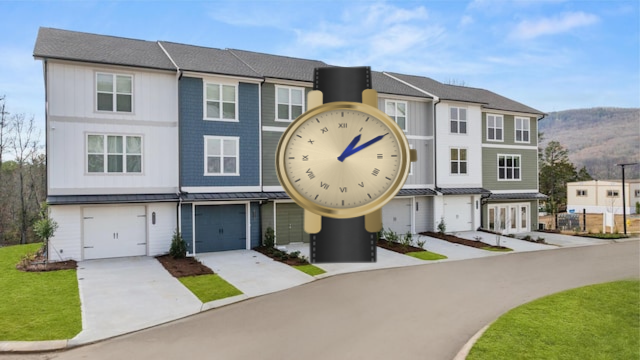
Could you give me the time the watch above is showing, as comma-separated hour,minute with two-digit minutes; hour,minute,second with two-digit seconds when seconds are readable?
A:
1,10
